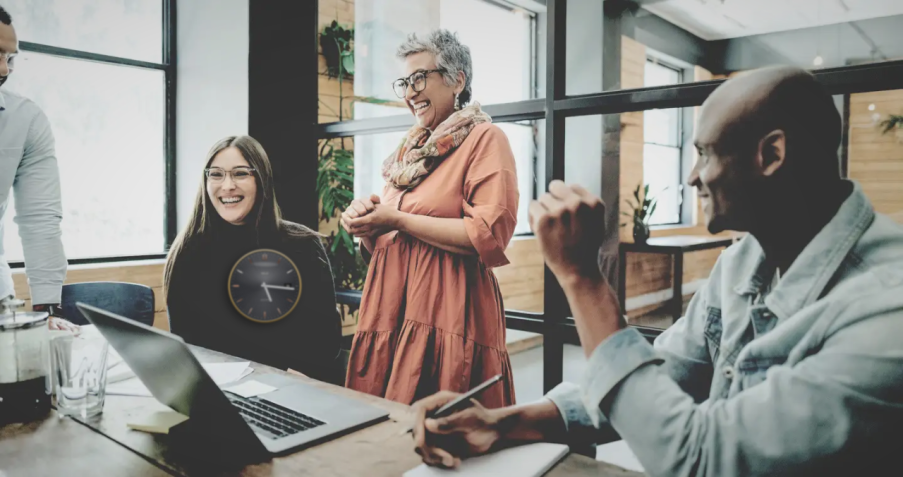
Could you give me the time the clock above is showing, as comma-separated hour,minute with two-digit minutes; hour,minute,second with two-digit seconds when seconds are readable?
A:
5,16
